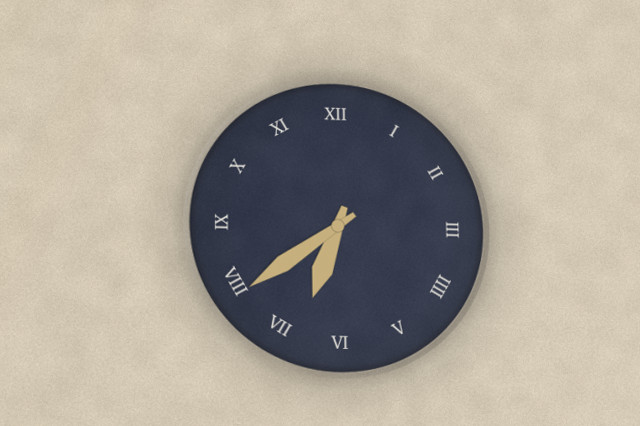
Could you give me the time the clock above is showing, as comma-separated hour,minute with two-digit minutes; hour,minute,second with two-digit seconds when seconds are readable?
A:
6,39
